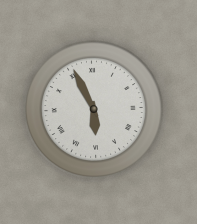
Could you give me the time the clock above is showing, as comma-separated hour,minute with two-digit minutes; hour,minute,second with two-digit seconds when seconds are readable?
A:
5,56
